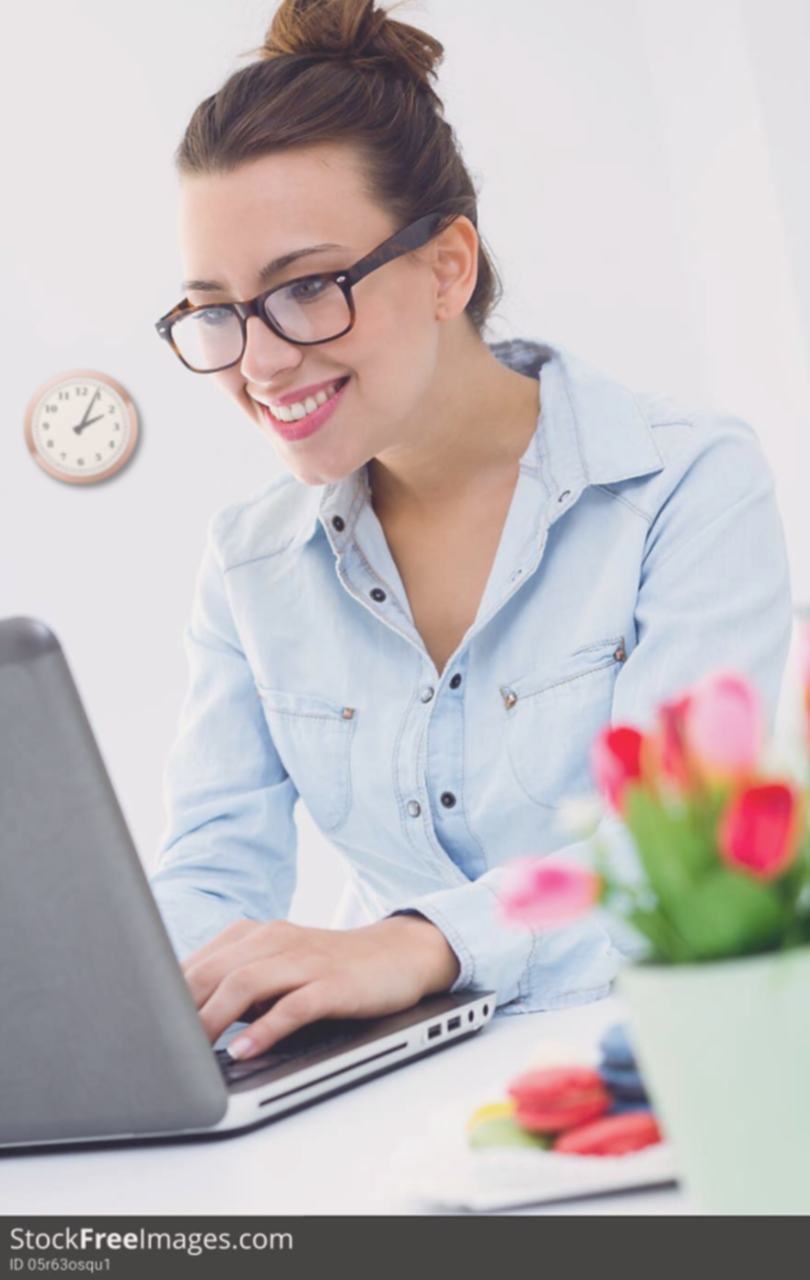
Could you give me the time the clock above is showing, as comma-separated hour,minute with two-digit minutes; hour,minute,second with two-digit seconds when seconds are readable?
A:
2,04
